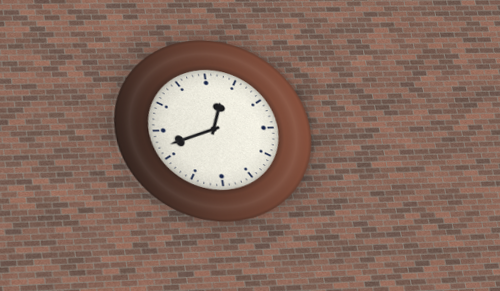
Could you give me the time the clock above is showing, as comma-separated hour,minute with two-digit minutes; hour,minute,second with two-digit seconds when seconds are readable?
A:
12,42
